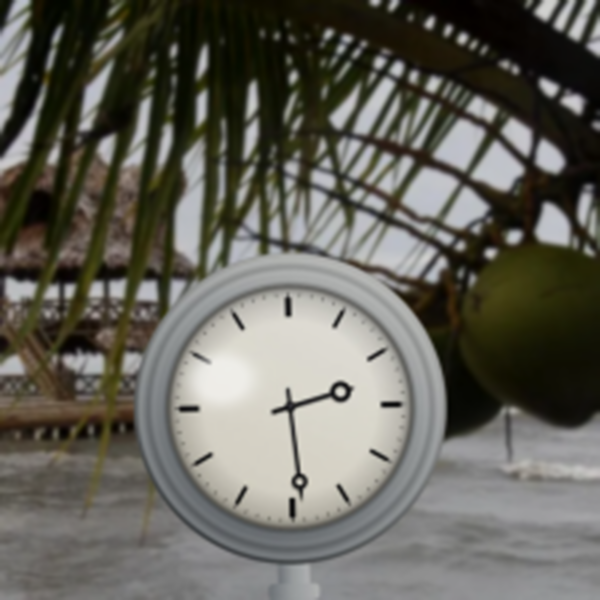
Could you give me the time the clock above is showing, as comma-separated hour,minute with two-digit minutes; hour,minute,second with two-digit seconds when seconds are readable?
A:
2,29
